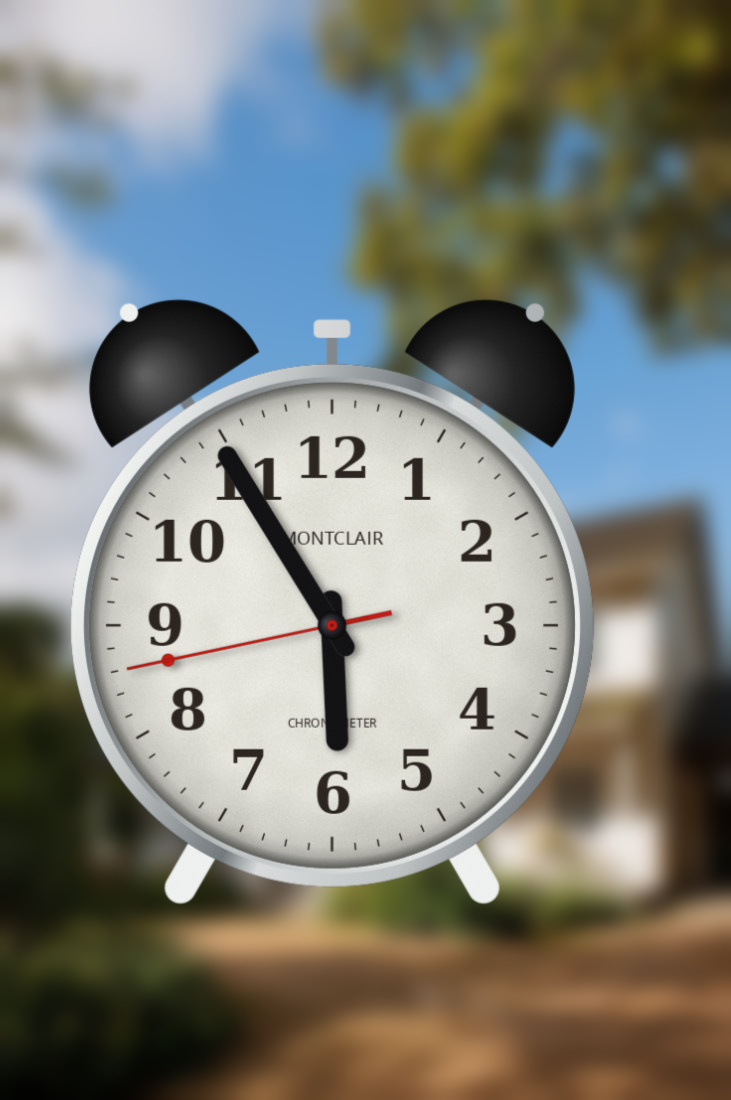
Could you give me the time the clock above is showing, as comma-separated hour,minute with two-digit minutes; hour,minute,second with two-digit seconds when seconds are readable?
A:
5,54,43
